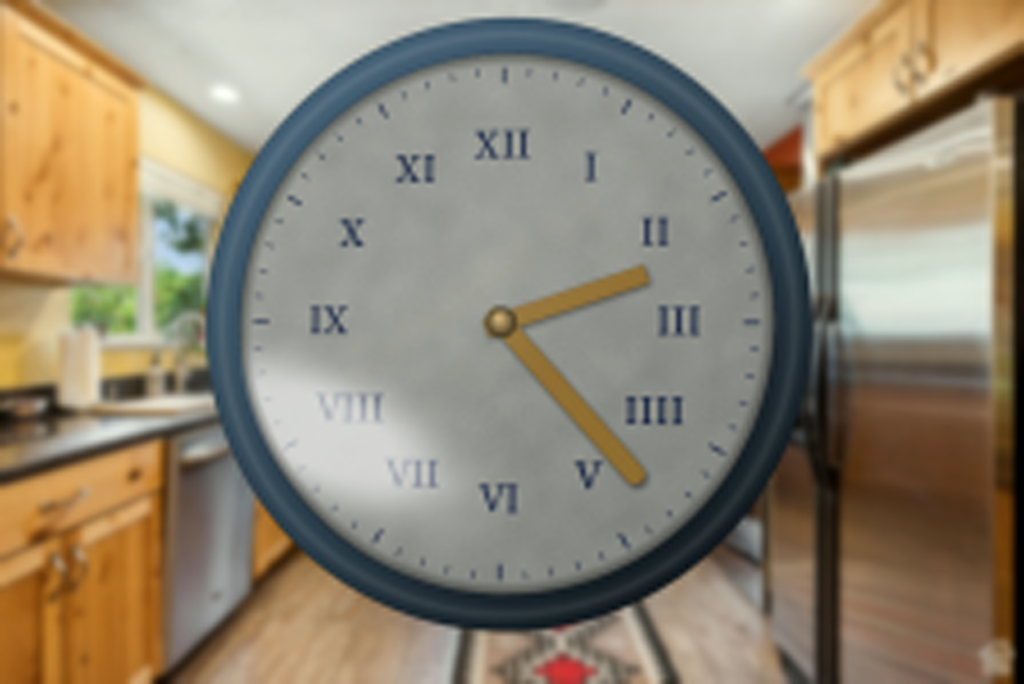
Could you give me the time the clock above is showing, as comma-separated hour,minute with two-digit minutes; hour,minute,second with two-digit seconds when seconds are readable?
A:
2,23
